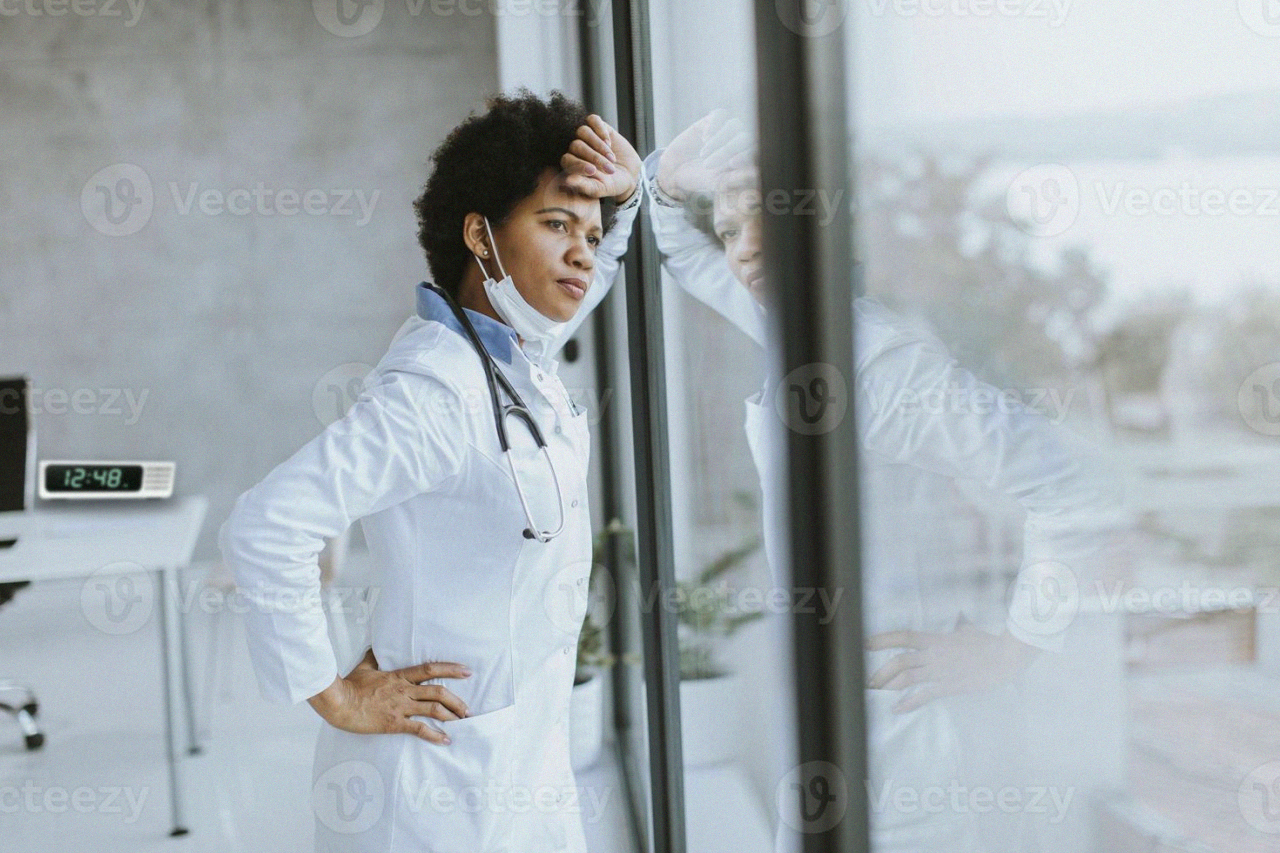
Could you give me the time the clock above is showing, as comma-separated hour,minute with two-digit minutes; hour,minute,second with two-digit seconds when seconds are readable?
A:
12,48
